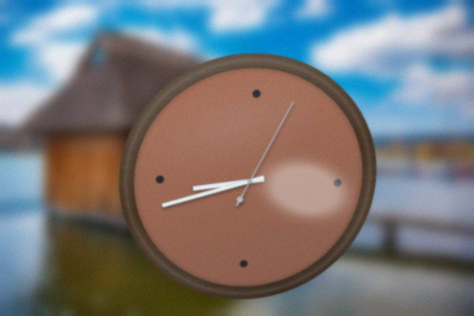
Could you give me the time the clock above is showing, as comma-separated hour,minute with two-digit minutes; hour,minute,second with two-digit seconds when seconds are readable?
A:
8,42,04
